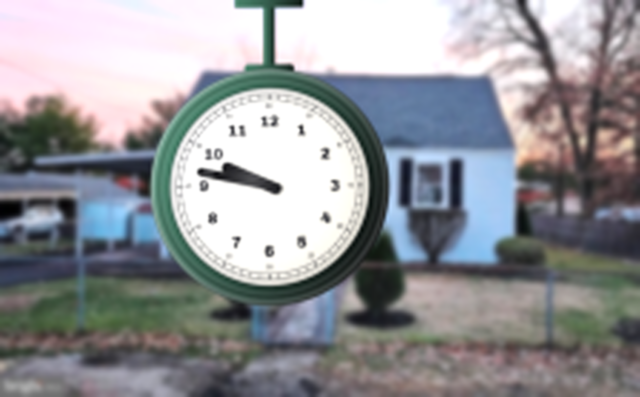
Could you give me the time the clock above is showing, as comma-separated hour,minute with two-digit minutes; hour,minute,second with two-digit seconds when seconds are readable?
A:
9,47
